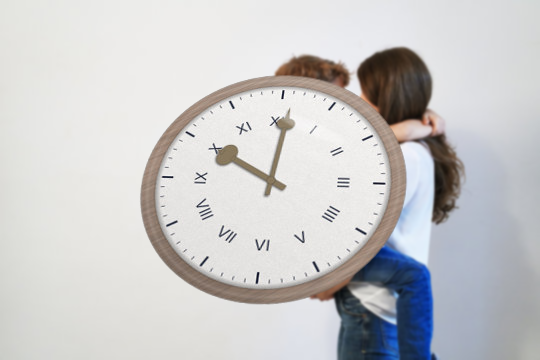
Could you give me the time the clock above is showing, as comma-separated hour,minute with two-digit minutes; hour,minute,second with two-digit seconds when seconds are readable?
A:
10,01
